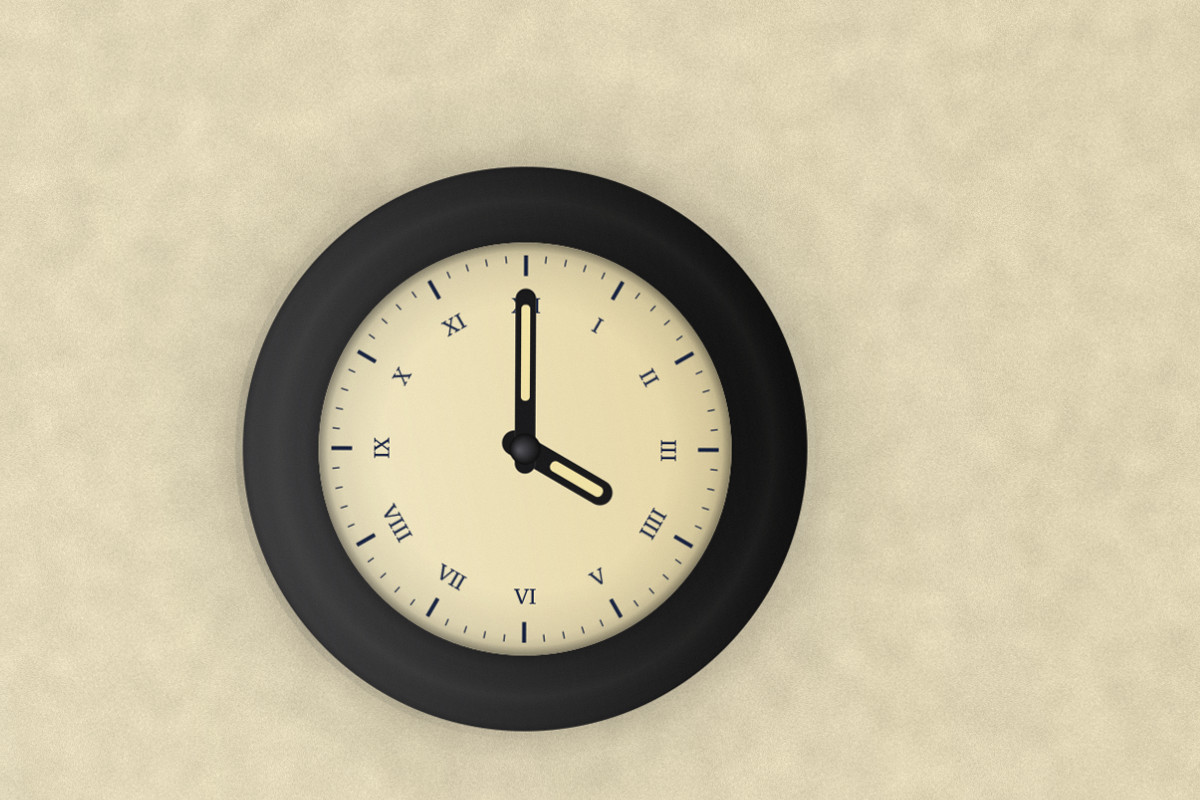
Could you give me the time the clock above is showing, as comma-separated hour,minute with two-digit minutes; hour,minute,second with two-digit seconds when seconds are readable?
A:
4,00
